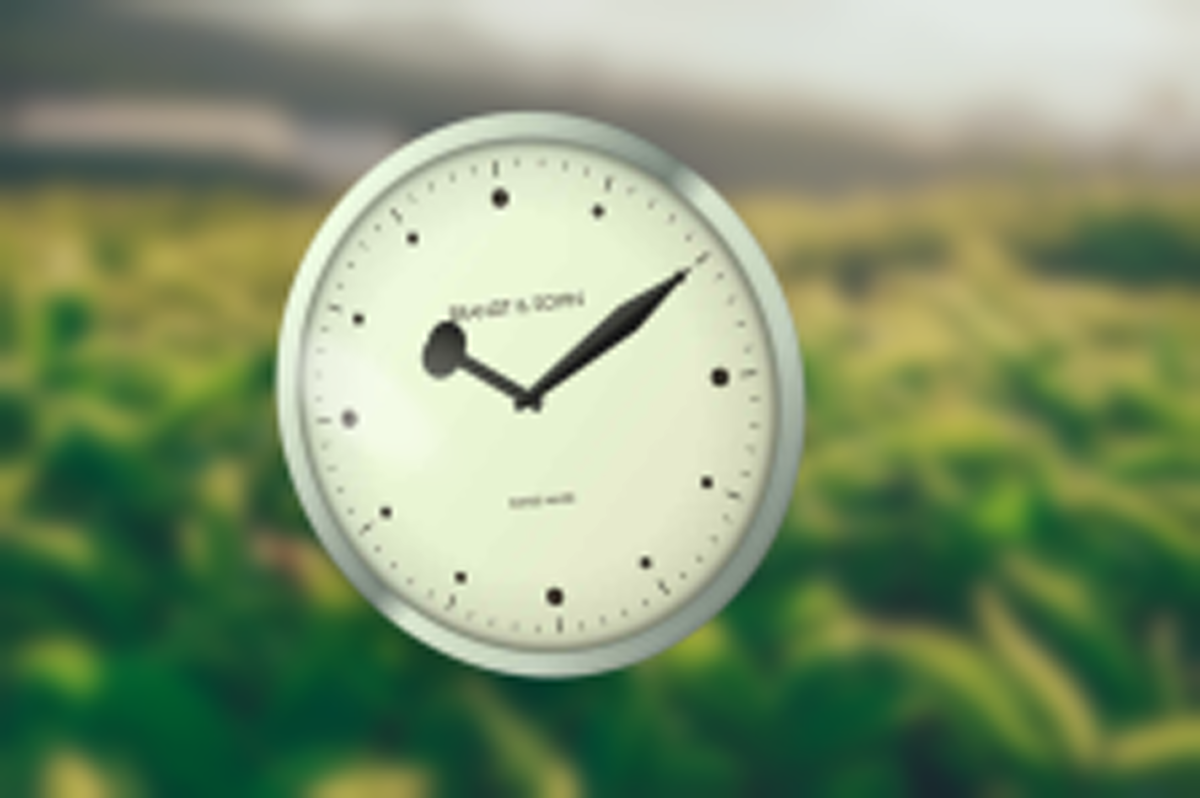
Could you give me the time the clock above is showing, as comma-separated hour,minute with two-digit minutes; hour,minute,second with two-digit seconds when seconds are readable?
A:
10,10
